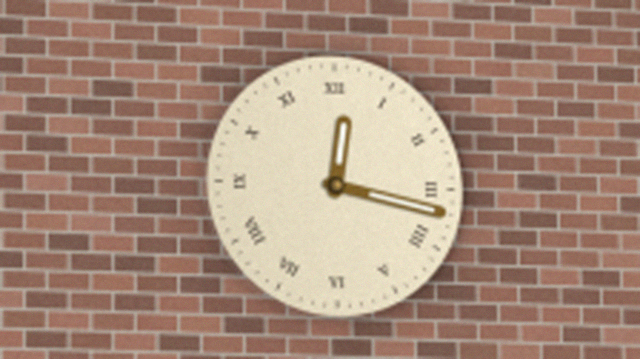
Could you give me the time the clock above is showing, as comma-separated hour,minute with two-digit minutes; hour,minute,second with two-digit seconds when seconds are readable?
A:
12,17
